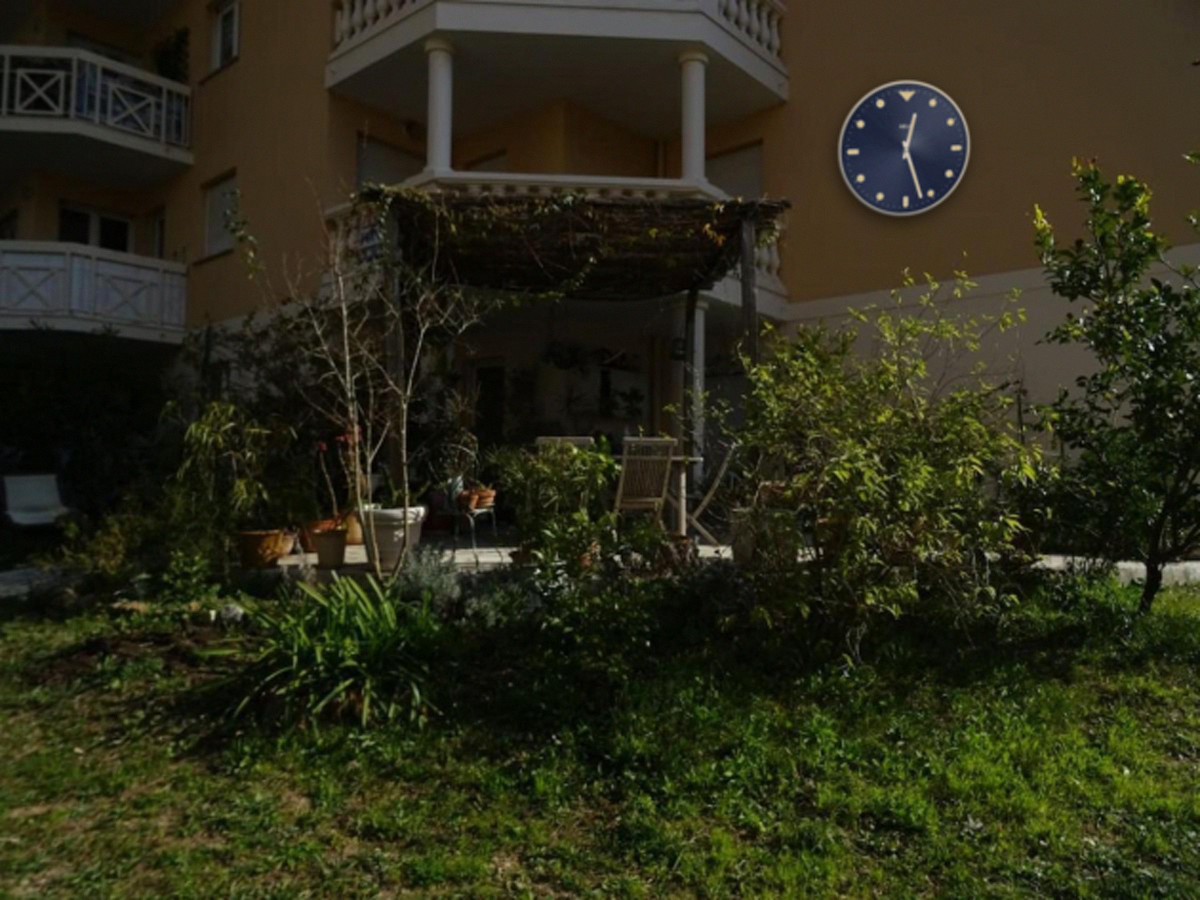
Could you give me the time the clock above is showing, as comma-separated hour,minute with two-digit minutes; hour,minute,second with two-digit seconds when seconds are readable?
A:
12,27
